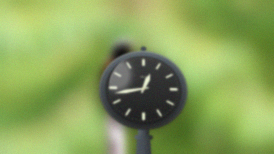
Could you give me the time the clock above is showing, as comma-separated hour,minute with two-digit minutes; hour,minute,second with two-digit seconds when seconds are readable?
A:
12,43
